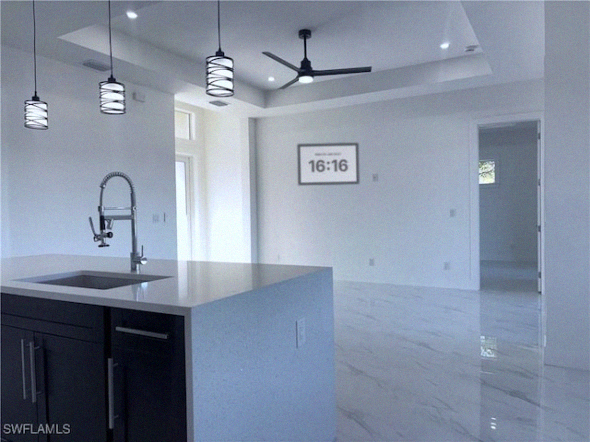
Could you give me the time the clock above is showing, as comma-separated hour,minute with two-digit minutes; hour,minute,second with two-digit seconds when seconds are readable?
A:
16,16
